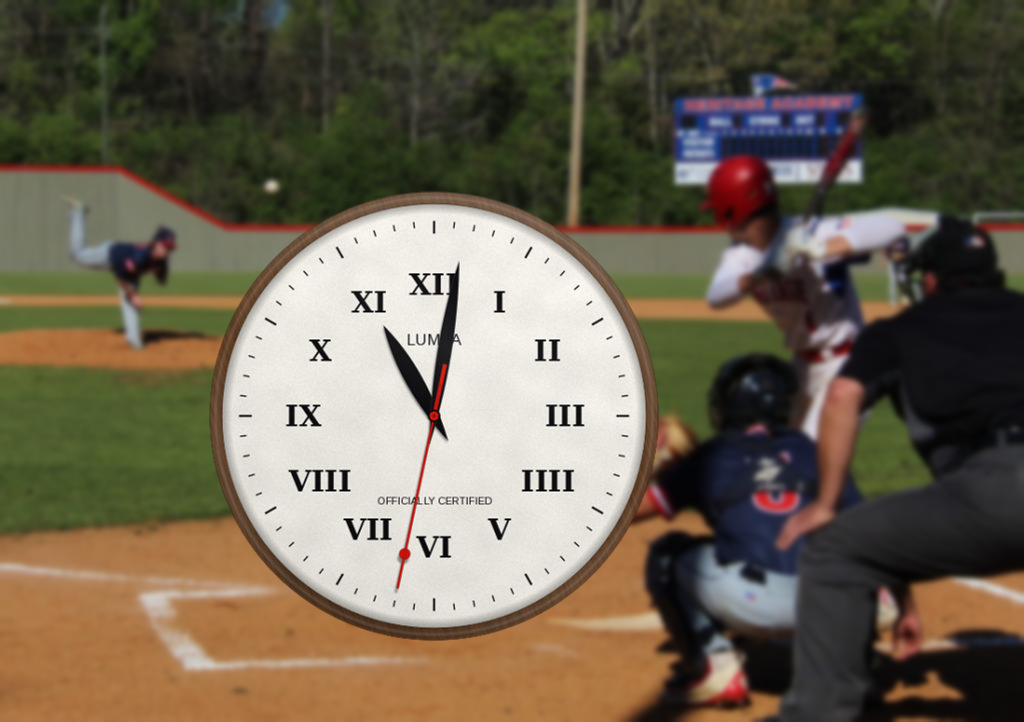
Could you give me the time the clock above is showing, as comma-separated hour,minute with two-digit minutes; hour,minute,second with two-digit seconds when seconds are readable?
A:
11,01,32
